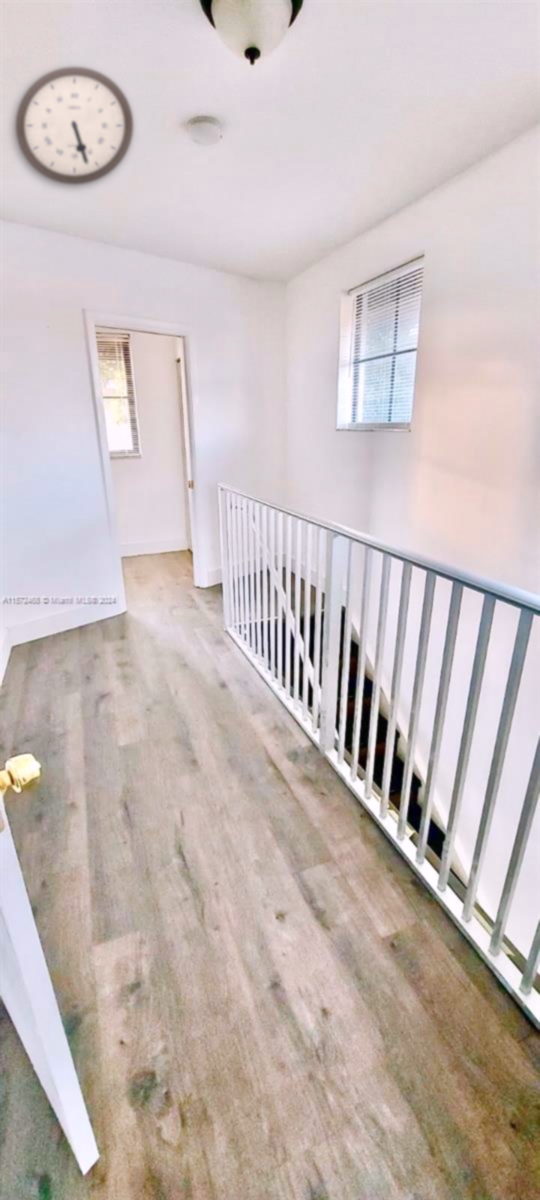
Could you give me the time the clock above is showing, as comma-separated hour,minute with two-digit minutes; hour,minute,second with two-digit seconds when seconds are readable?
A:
5,27
